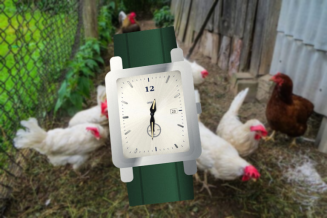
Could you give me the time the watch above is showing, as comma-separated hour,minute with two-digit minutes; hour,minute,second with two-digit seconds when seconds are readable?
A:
12,31
